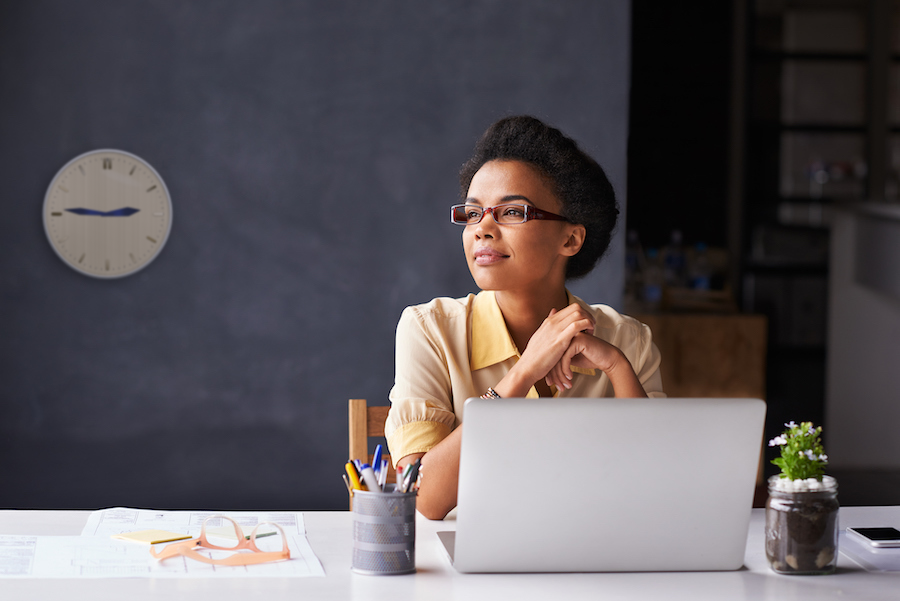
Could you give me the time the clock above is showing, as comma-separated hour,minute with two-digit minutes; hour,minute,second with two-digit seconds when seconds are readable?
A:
2,46
